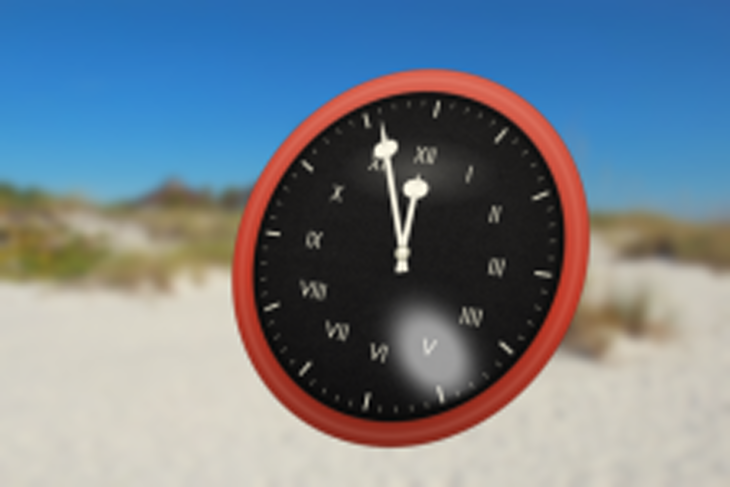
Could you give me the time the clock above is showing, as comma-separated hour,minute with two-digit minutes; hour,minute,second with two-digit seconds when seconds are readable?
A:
11,56
